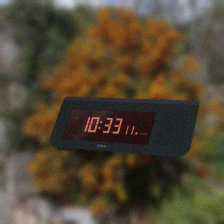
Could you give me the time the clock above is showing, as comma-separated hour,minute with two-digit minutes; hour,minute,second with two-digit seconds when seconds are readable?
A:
10,33,11
